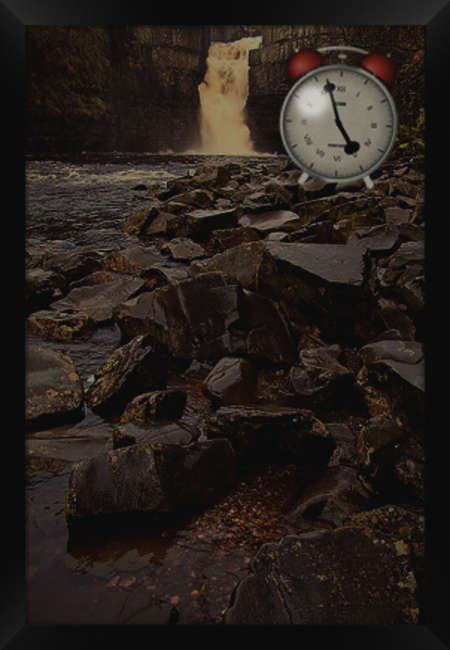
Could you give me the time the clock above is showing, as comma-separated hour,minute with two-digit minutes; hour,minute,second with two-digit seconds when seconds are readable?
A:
4,57
